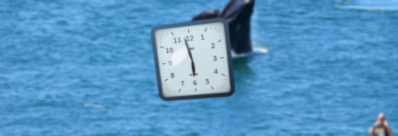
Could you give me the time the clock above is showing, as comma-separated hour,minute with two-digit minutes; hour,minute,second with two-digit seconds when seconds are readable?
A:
5,58
